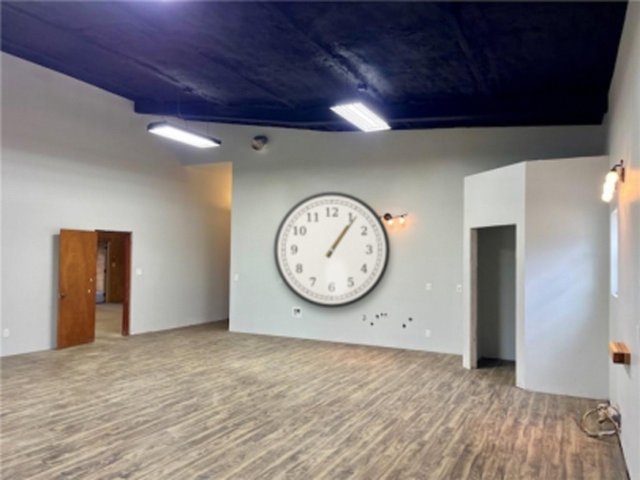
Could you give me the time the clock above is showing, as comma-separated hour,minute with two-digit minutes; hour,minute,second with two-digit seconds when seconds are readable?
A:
1,06
